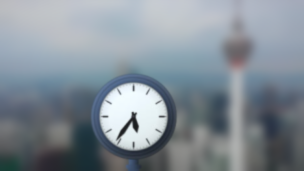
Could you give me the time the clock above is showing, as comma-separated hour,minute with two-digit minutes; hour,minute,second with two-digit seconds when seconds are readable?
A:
5,36
